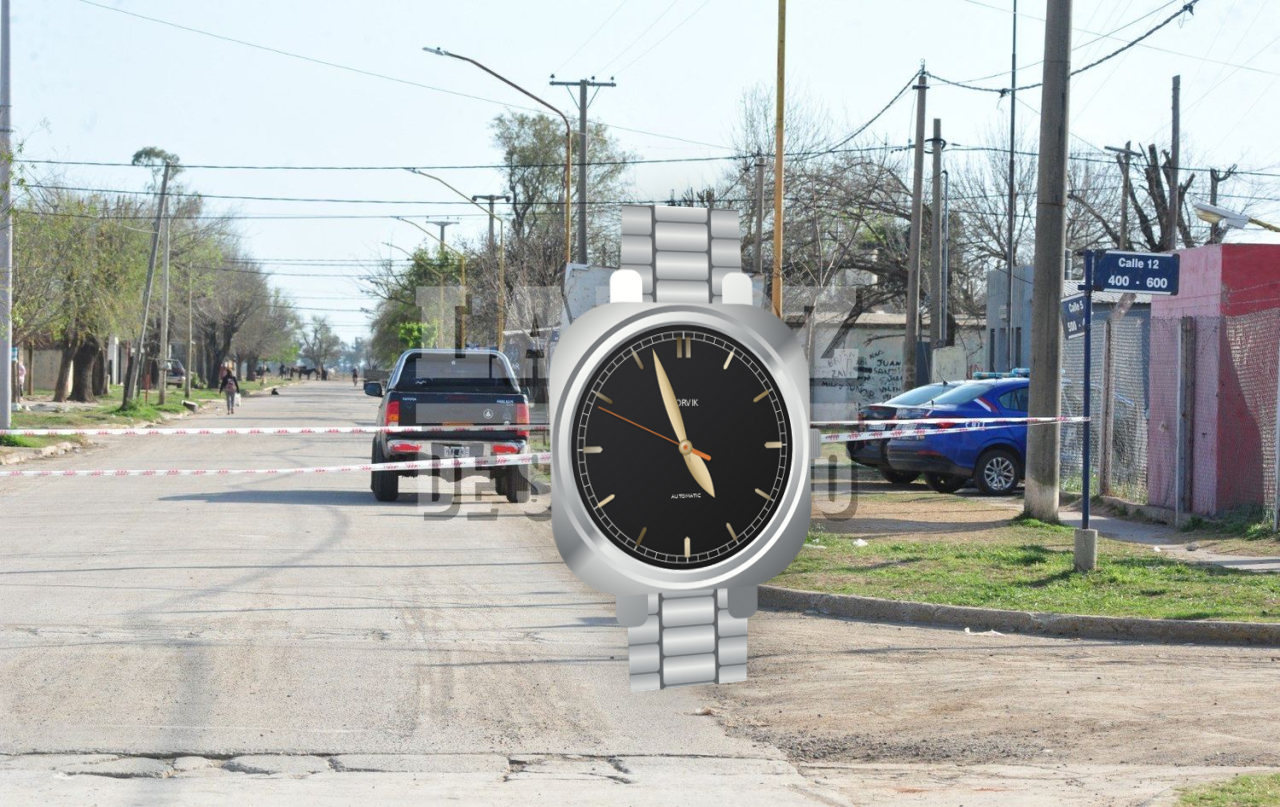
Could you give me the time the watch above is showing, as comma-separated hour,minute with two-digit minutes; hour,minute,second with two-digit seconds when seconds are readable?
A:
4,56,49
